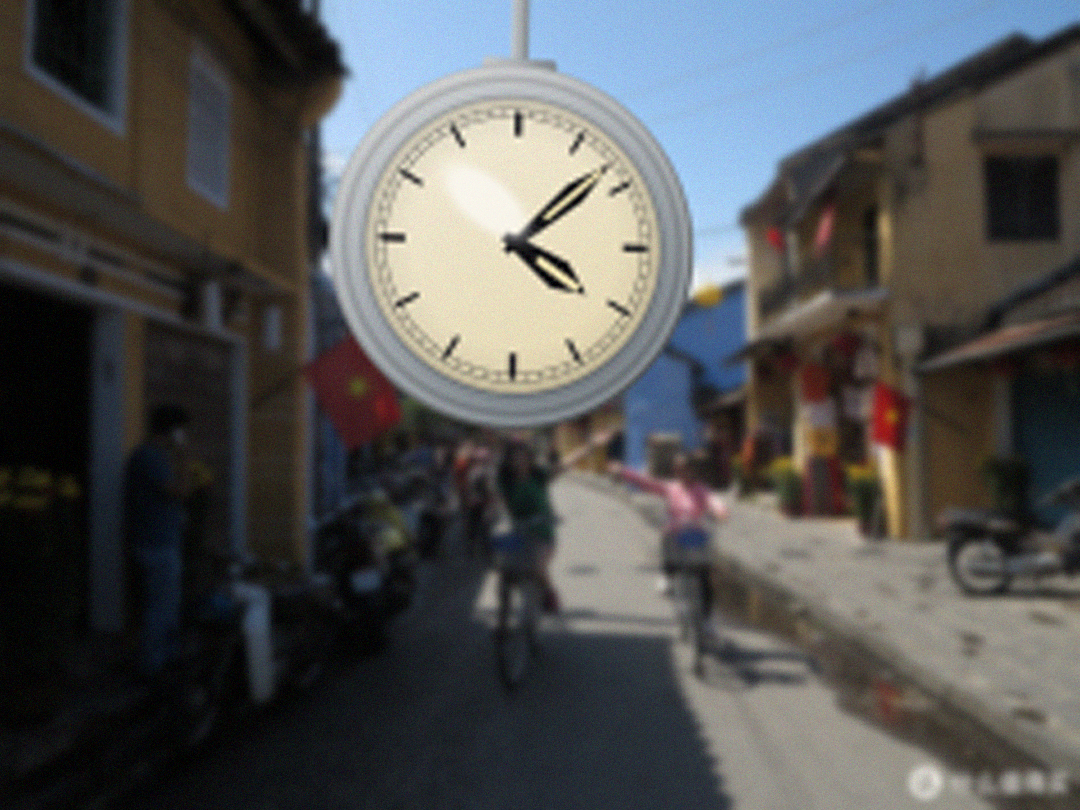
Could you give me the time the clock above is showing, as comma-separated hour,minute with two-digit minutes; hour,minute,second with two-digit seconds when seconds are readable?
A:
4,08
